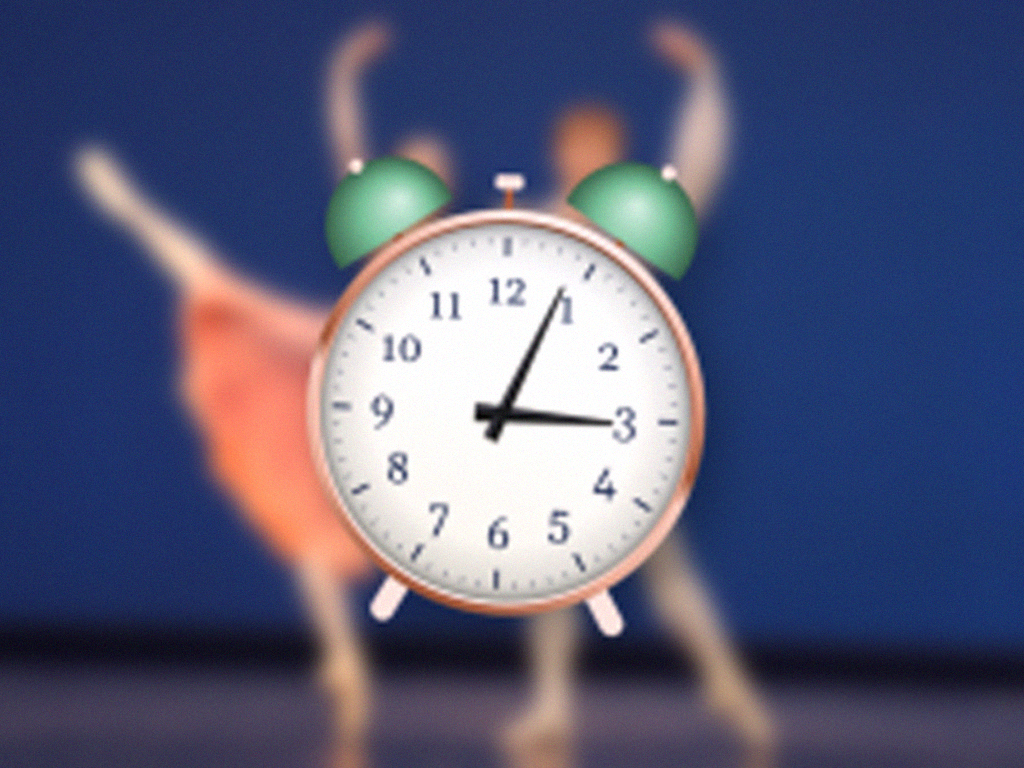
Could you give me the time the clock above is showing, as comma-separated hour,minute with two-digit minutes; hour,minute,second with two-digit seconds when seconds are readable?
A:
3,04
